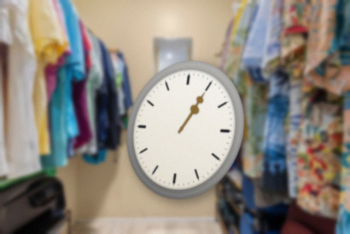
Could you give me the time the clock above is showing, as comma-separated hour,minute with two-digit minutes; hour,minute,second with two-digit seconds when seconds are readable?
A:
1,05
